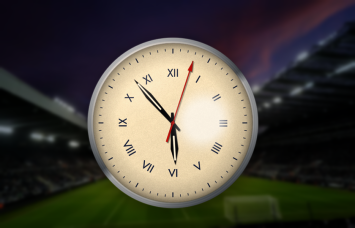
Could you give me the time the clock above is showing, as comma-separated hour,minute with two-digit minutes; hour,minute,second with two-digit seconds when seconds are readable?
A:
5,53,03
